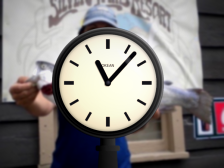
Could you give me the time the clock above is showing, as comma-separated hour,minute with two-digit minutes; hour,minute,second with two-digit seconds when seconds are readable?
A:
11,07
